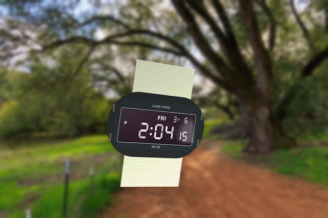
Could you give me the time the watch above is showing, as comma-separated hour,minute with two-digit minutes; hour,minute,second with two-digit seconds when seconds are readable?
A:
2,04,15
